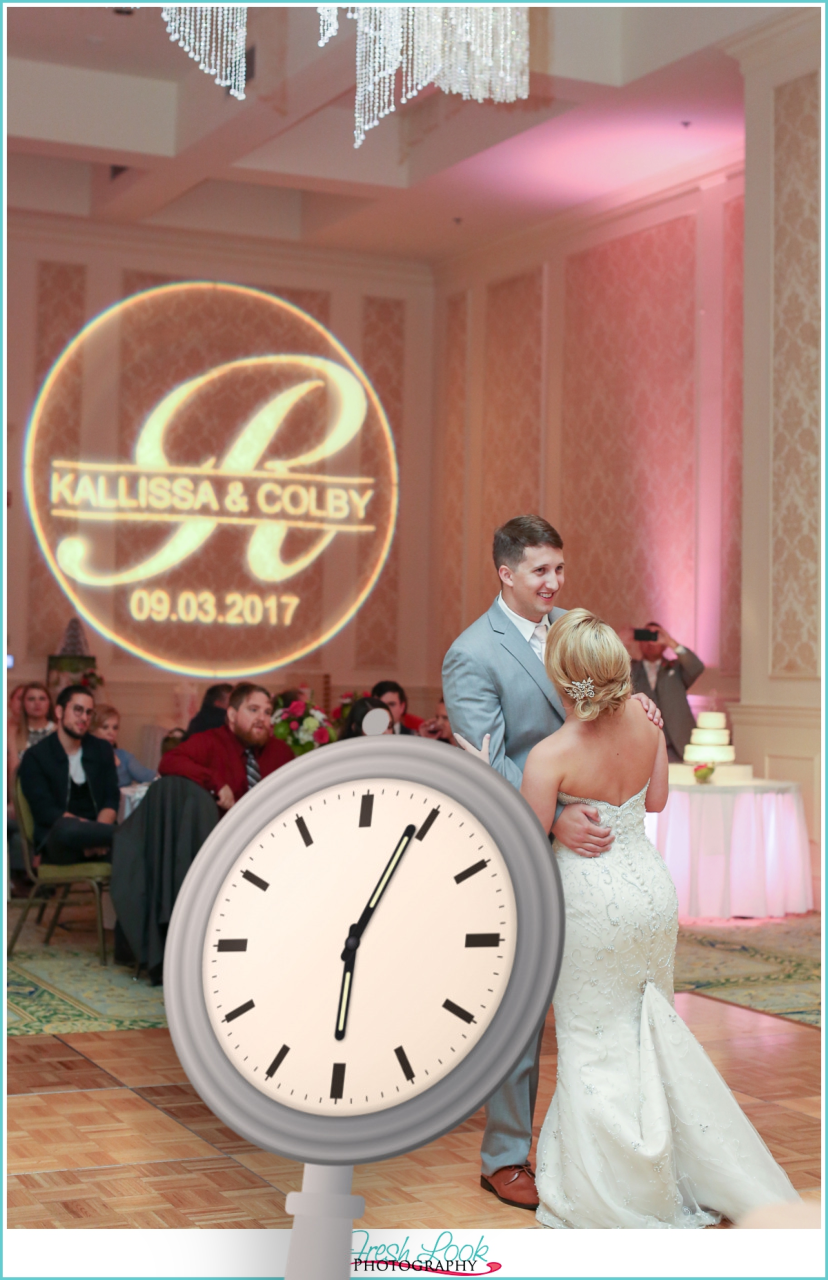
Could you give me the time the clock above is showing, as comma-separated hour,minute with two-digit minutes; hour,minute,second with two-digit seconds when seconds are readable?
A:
6,04
